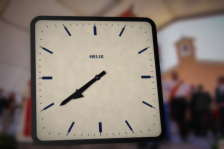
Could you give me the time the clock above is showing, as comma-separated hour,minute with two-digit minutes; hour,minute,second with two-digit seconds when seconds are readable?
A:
7,39
